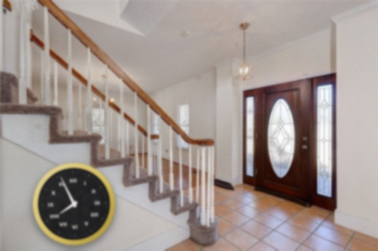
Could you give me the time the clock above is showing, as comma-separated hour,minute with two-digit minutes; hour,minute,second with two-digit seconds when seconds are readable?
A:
7,56
